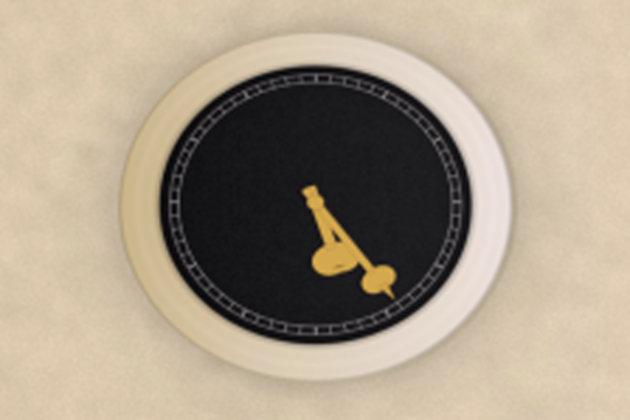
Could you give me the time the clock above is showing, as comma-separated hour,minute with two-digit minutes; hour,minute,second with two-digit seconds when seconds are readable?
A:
5,24
